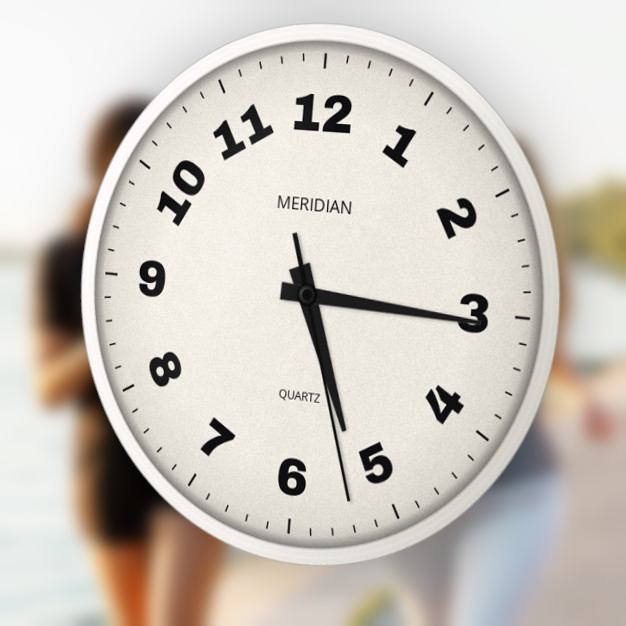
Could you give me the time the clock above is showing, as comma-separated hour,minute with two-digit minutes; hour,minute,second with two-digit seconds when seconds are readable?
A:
5,15,27
